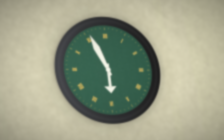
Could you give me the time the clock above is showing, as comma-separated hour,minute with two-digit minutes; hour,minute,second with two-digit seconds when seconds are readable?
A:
5,56
